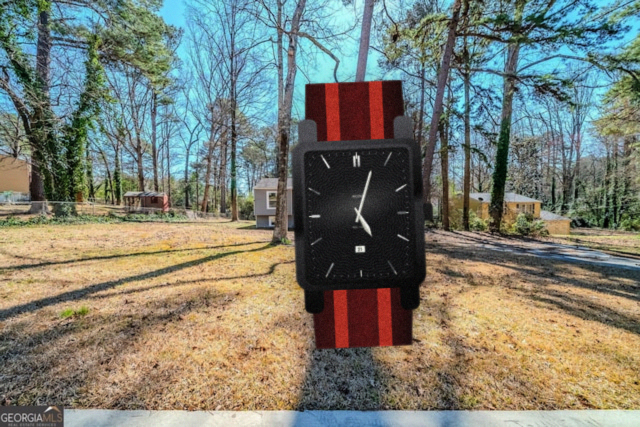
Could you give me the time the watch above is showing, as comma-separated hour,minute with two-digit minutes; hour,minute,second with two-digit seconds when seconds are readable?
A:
5,03
